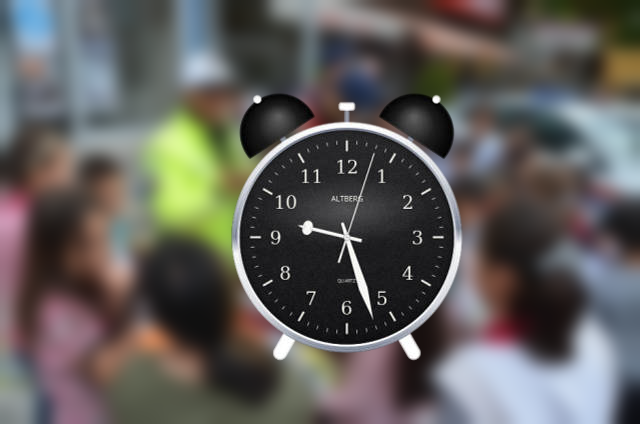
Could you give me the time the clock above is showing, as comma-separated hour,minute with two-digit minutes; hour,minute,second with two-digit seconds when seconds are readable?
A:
9,27,03
